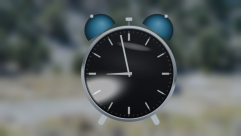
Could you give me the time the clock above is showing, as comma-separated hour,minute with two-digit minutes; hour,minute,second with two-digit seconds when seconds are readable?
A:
8,58
